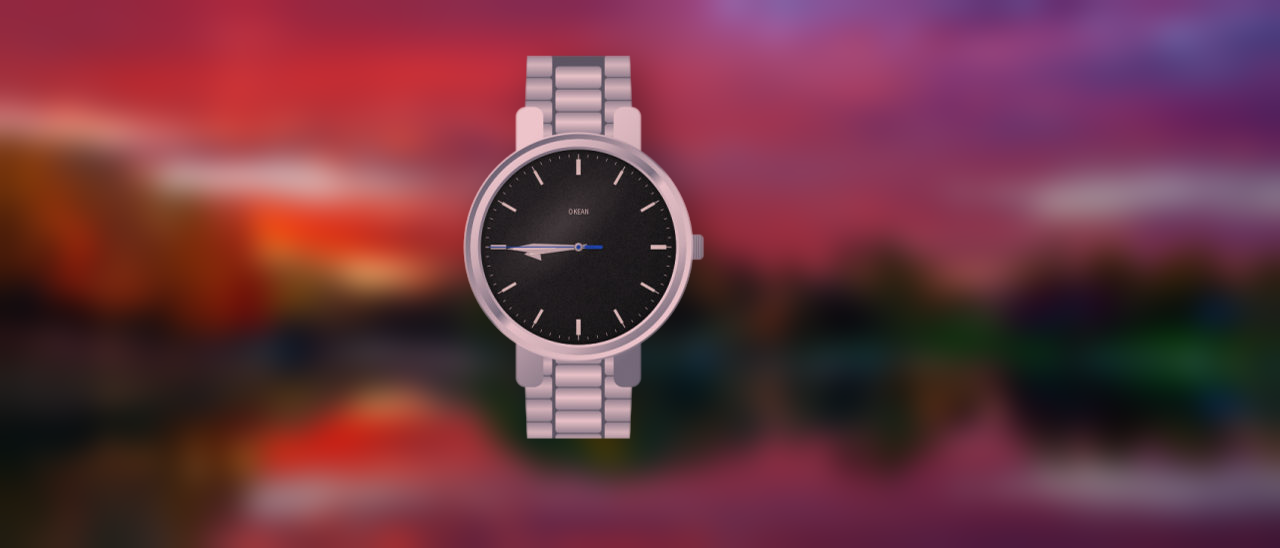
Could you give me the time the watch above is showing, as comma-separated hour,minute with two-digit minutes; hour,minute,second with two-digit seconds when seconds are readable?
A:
8,44,45
